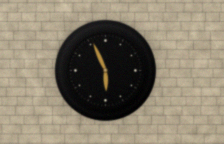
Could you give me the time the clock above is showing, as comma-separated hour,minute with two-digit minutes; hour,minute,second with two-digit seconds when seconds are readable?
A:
5,56
